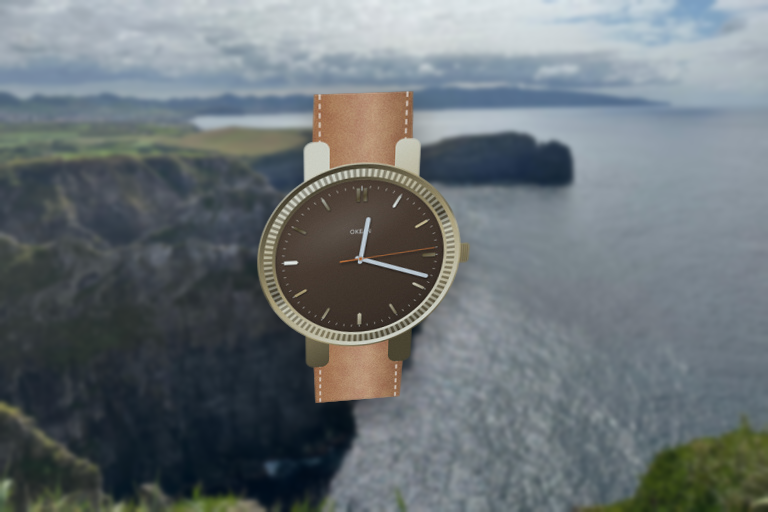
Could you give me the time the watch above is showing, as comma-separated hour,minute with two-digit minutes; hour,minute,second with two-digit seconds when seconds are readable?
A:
12,18,14
